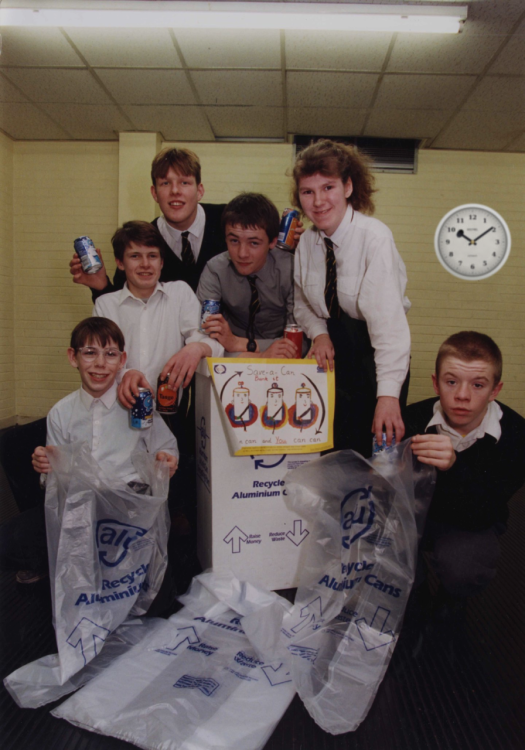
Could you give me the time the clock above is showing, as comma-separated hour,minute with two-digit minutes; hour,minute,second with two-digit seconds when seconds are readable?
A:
10,09
